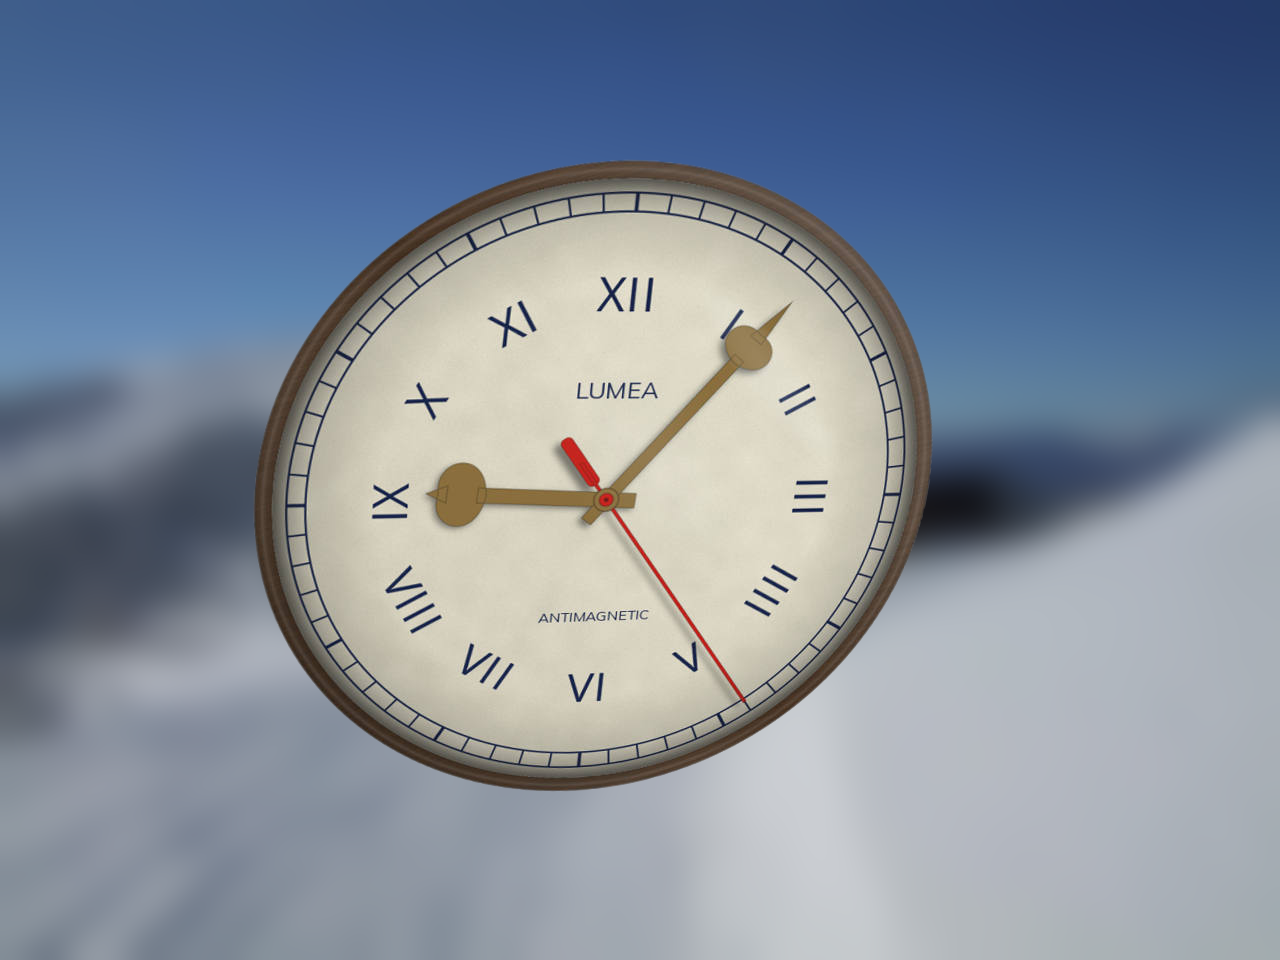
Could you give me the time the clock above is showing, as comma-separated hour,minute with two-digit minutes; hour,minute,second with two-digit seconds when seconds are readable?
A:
9,06,24
